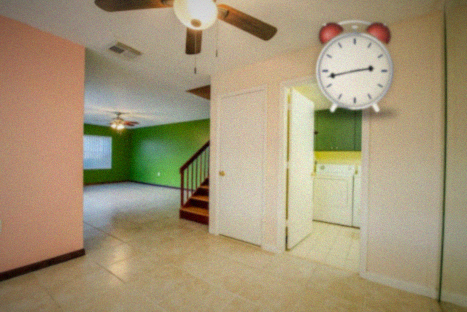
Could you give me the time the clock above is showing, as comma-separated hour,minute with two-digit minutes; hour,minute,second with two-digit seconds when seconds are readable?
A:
2,43
